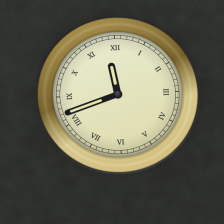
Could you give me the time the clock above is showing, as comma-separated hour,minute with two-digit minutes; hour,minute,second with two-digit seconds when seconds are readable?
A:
11,42
